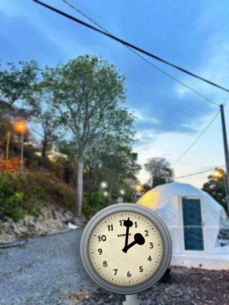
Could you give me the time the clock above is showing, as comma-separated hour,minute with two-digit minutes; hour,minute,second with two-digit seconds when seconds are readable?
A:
2,02
